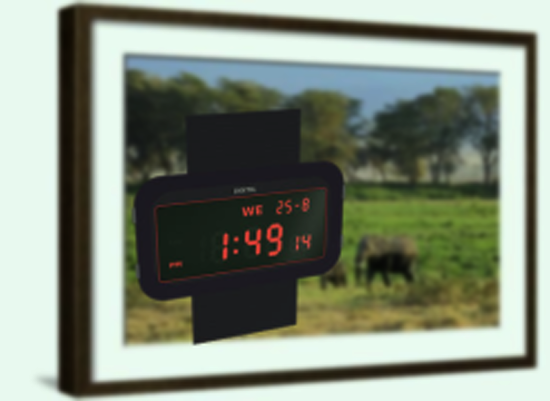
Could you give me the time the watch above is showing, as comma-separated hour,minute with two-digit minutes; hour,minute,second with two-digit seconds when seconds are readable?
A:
1,49,14
